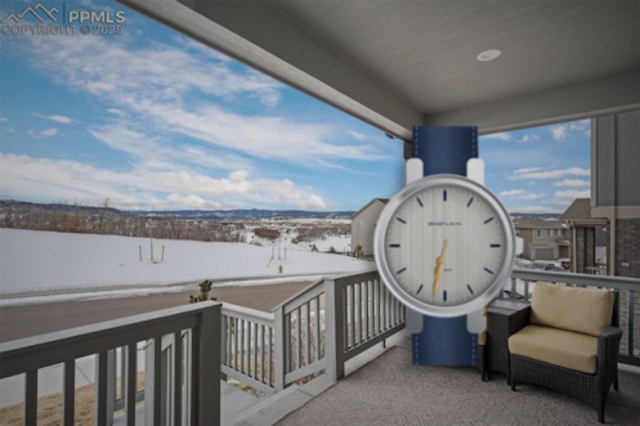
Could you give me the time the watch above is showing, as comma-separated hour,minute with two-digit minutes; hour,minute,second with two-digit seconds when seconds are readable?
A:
6,32
